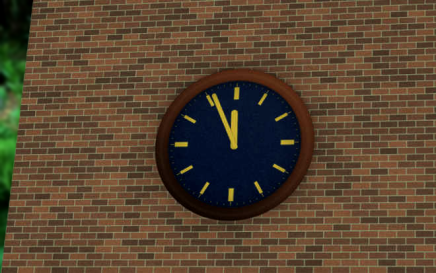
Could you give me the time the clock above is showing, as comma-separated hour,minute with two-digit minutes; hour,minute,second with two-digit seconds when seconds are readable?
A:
11,56
